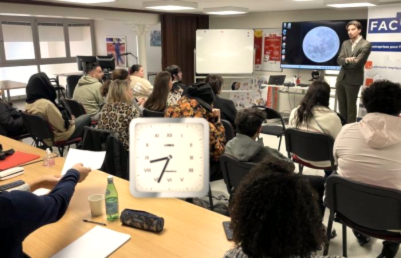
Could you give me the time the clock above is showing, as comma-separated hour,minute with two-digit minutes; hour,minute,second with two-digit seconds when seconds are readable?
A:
8,34
